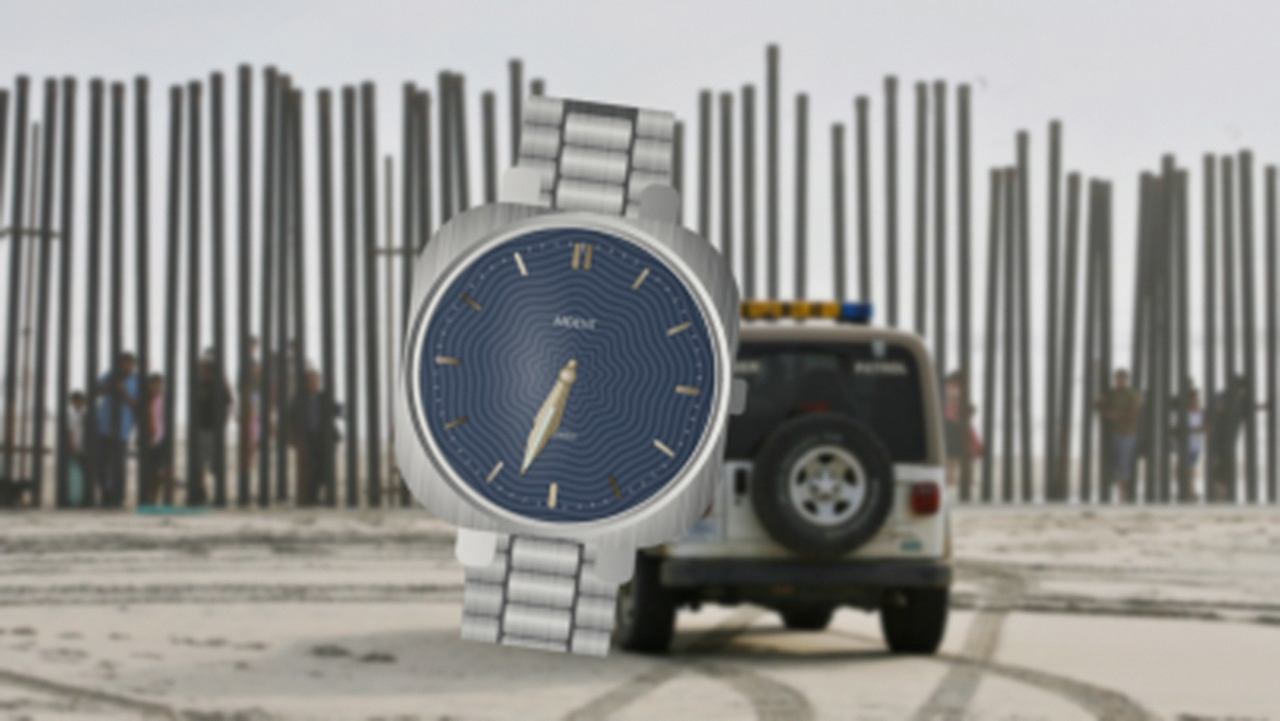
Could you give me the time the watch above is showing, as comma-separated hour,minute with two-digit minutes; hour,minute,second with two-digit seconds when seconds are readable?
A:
6,33
